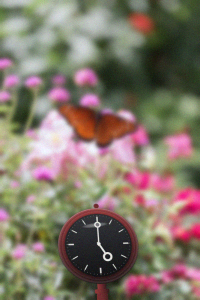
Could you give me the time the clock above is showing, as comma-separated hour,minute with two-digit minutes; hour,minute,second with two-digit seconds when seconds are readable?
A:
5,00
